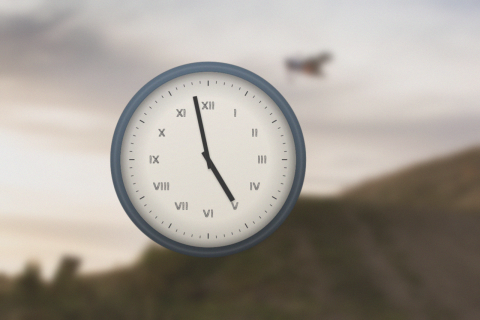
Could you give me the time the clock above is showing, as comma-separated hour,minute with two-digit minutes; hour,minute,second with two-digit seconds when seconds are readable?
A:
4,58
